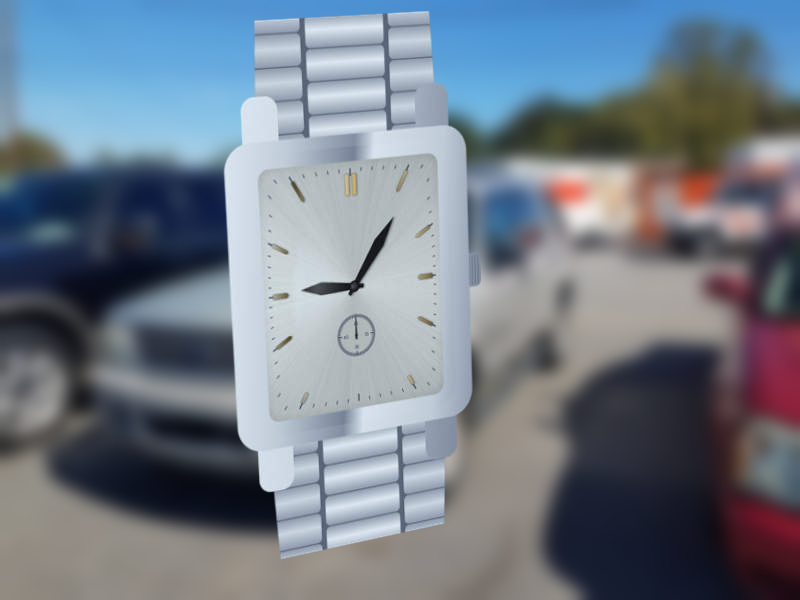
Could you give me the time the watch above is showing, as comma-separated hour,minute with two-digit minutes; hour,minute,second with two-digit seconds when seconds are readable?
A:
9,06
